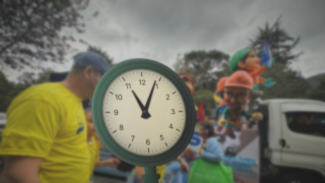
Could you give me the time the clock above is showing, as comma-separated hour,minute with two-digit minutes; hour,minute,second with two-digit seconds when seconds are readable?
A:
11,04
